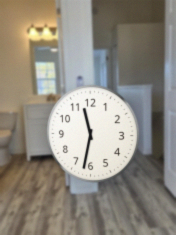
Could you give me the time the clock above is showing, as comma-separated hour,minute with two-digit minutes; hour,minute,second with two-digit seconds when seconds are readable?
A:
11,32
